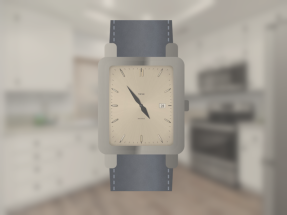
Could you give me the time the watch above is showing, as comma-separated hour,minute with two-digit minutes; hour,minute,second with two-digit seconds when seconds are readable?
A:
4,54
